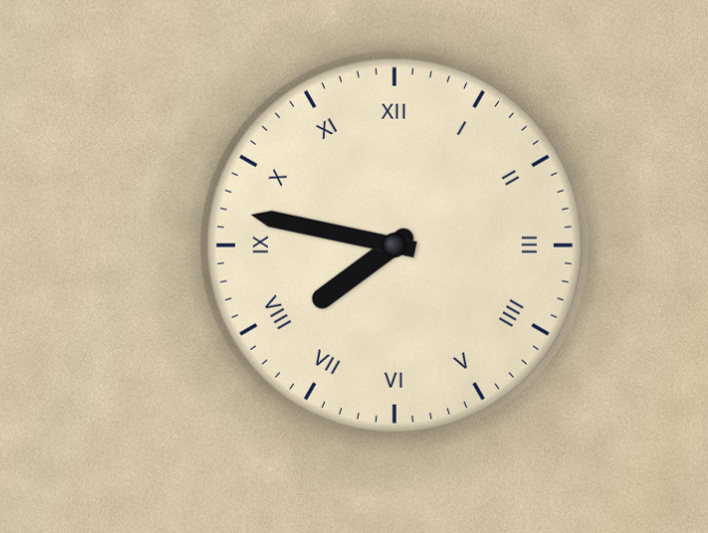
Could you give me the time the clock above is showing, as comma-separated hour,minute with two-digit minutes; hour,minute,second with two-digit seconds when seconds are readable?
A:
7,47
